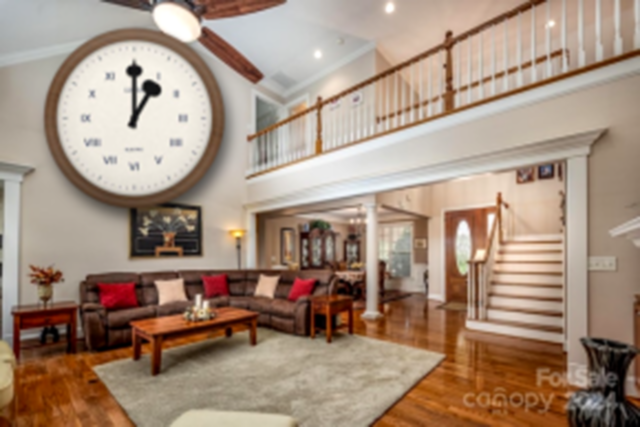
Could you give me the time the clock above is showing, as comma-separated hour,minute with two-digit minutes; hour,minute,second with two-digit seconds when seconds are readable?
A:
1,00
